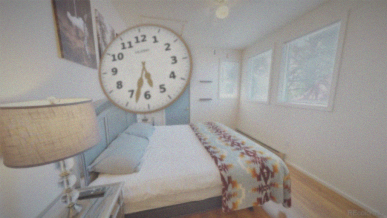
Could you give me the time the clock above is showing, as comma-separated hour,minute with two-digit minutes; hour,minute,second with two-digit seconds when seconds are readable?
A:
5,33
